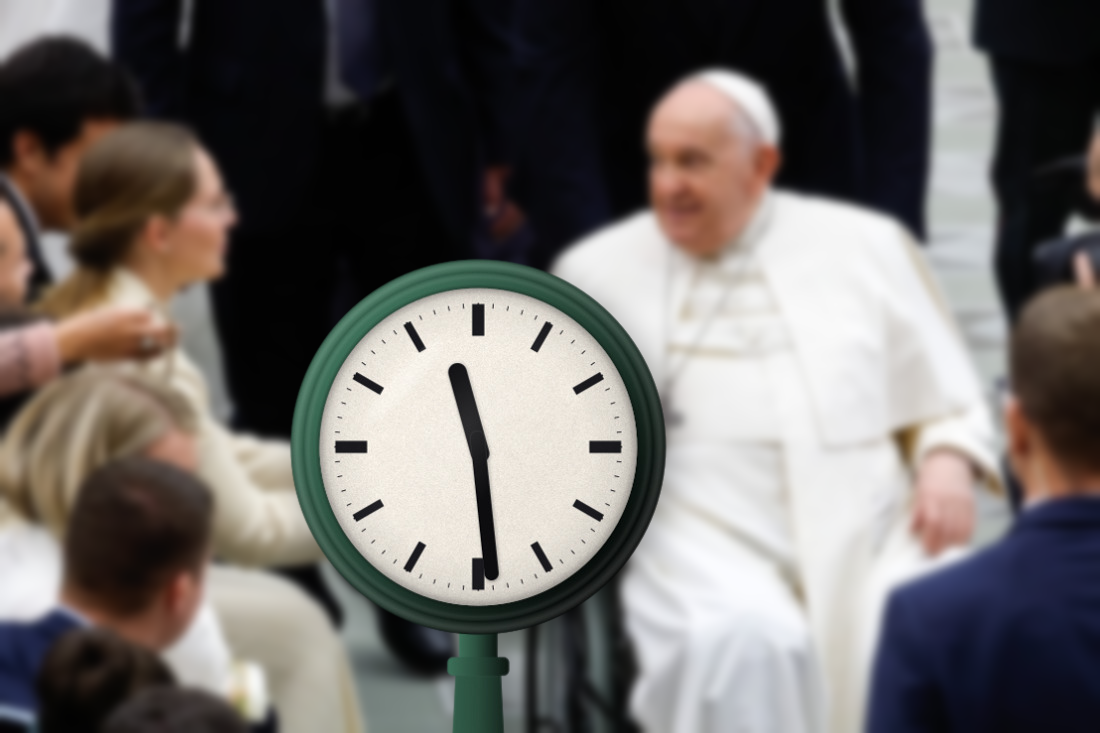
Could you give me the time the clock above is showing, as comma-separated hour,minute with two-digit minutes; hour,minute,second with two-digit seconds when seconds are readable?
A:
11,29
